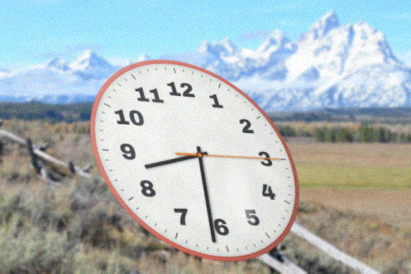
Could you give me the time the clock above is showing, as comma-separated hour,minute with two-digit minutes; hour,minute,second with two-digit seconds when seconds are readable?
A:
8,31,15
